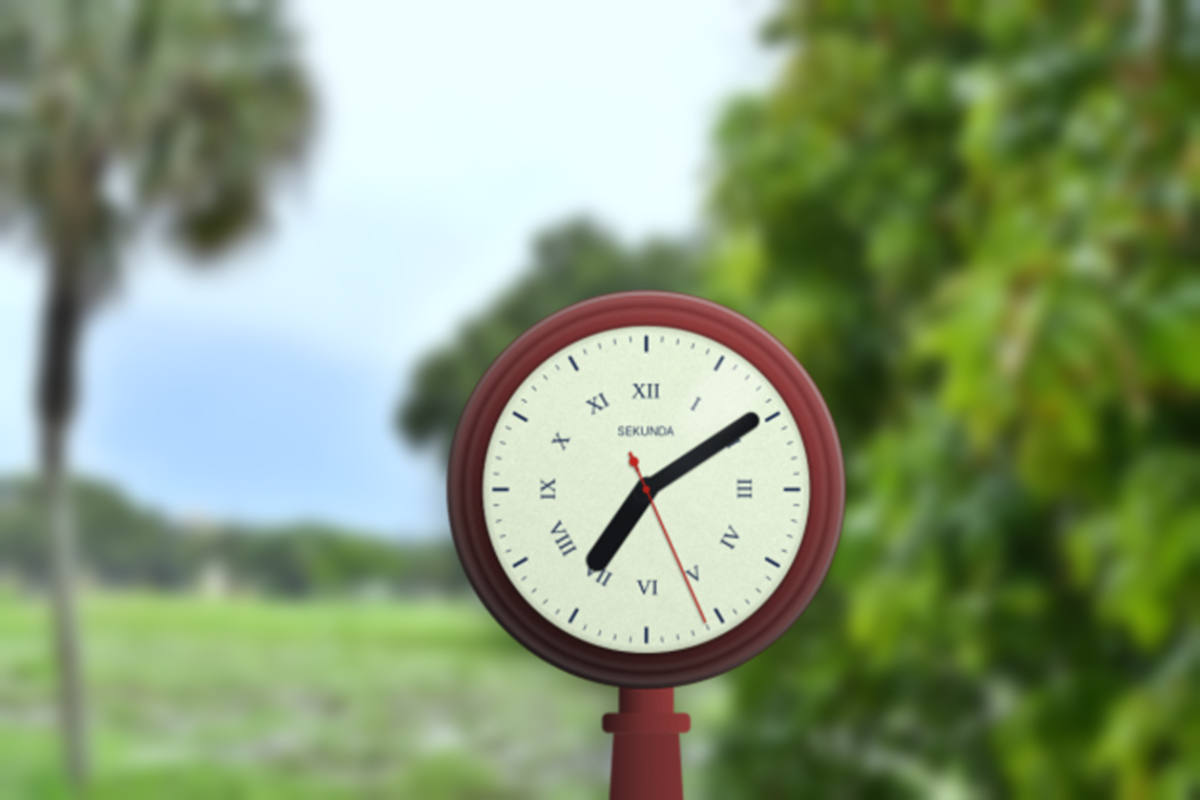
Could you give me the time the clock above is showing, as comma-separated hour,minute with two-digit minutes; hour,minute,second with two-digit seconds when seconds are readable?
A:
7,09,26
